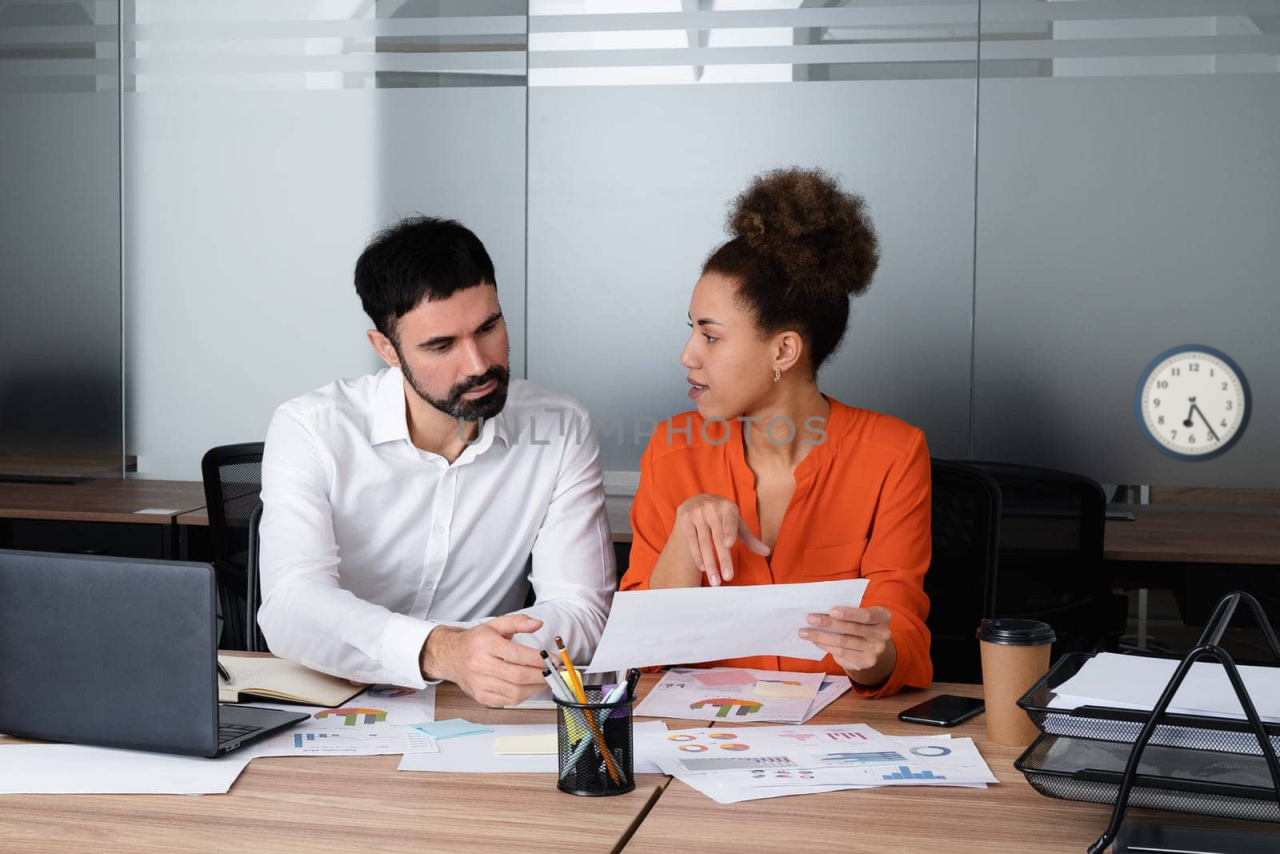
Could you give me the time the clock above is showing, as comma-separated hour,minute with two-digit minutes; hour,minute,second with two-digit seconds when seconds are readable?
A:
6,24
